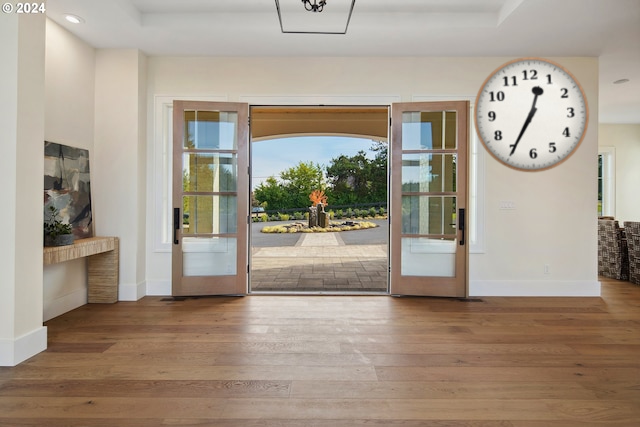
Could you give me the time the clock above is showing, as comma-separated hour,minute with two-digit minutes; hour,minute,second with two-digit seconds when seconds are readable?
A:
12,35
